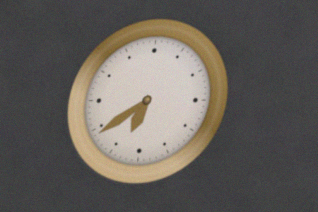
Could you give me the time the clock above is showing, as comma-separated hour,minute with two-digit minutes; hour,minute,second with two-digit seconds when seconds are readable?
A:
6,39
